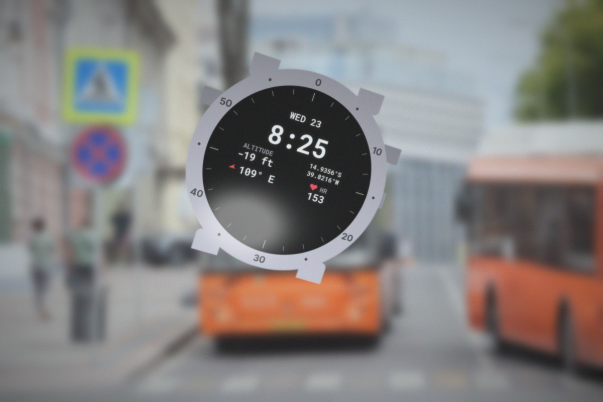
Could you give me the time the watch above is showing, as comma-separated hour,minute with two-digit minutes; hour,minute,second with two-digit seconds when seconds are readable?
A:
8,25
